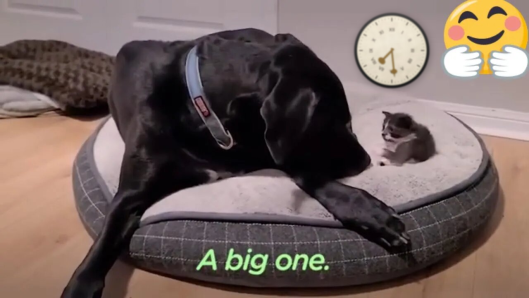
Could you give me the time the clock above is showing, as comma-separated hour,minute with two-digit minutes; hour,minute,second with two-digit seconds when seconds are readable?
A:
7,29
